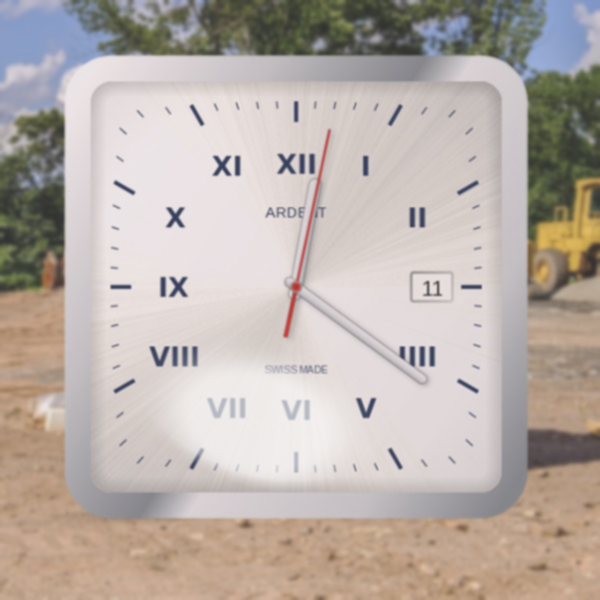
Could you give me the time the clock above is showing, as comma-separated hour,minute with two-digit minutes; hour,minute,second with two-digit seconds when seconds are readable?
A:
12,21,02
